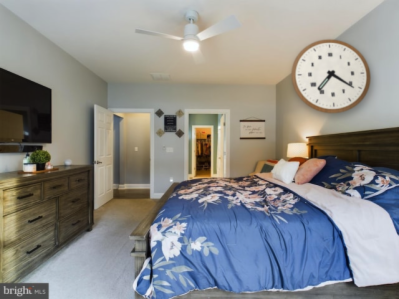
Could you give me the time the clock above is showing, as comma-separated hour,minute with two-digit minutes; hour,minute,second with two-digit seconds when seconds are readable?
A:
7,21
